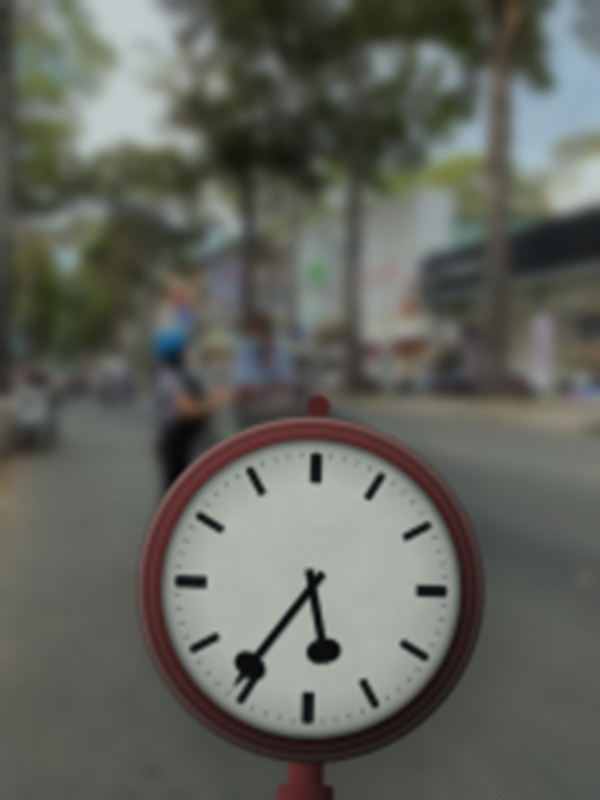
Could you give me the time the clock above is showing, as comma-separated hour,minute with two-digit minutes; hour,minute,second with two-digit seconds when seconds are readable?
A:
5,36
